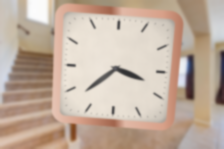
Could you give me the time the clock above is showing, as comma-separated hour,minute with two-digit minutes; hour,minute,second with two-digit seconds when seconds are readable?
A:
3,38
